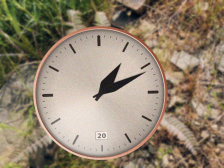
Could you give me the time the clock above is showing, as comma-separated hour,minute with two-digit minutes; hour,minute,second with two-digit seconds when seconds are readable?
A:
1,11
